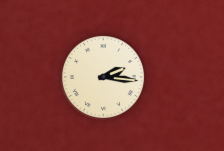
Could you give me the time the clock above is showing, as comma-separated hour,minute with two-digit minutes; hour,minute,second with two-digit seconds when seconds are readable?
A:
2,16
